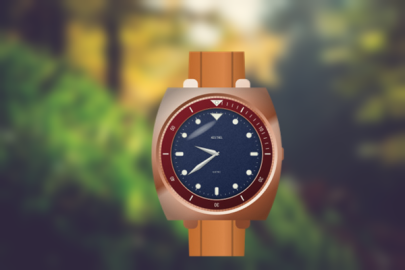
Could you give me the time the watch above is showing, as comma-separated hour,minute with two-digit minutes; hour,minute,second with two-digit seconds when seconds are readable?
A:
9,39
